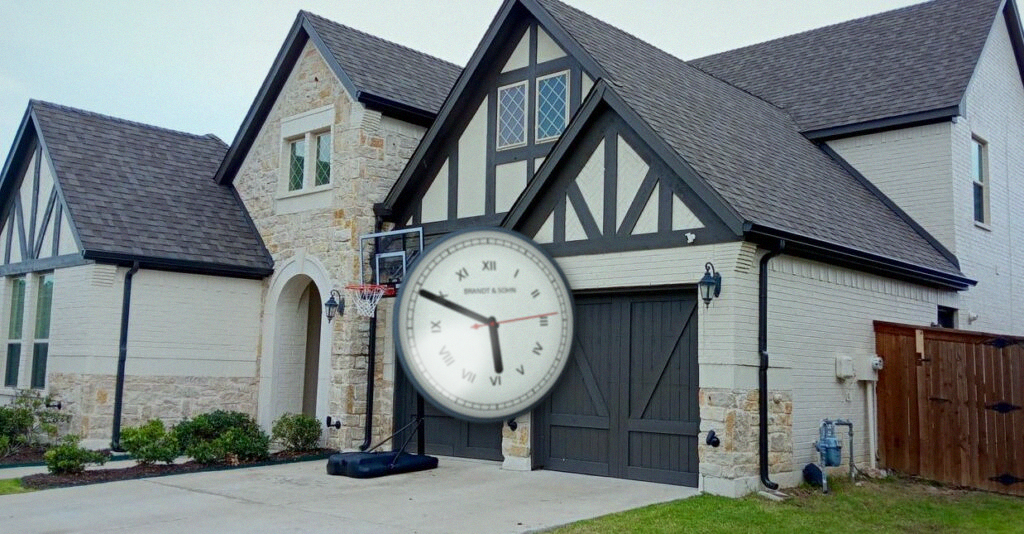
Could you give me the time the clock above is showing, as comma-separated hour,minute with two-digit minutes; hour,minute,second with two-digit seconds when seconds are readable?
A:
5,49,14
